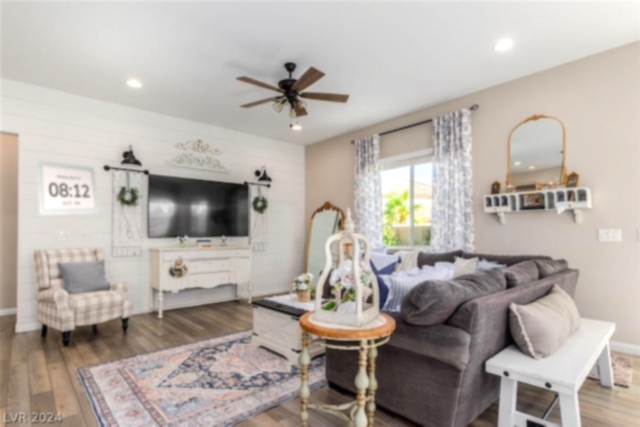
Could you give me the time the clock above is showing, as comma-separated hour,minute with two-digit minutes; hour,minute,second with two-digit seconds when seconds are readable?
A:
8,12
